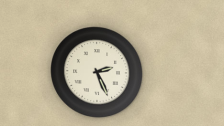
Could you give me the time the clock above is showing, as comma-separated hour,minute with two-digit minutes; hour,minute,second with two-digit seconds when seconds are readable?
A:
2,26
